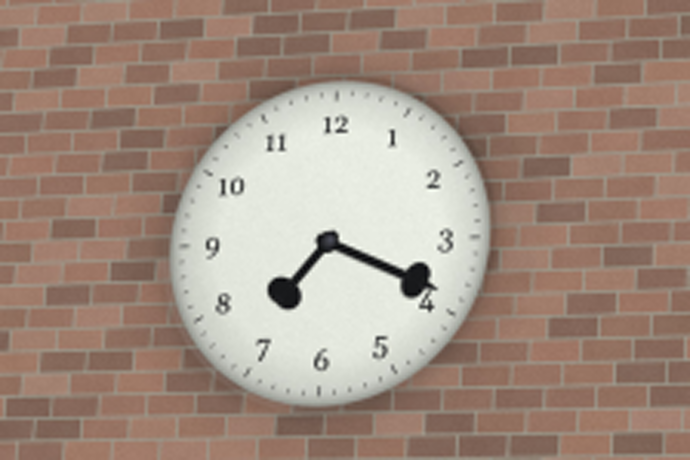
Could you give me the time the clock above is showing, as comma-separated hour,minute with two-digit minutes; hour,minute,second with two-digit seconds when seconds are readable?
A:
7,19
